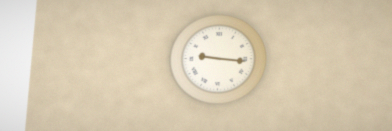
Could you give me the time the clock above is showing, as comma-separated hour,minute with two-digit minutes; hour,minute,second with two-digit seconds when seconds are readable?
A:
9,16
